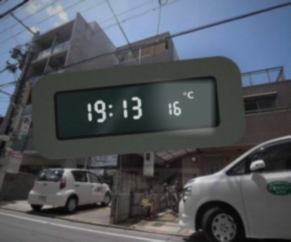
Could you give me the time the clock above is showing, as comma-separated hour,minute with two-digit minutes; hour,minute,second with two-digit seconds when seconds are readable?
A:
19,13
